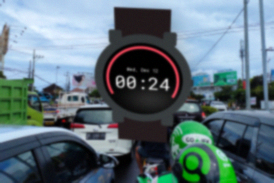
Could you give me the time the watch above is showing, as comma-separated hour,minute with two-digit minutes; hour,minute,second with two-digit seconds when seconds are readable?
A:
0,24
